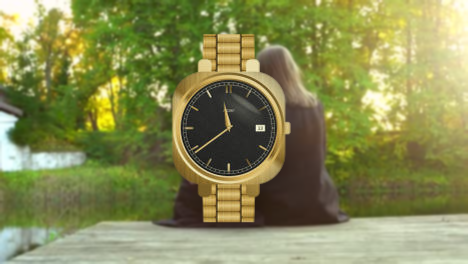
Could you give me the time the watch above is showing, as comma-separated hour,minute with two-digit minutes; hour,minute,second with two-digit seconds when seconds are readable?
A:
11,39
